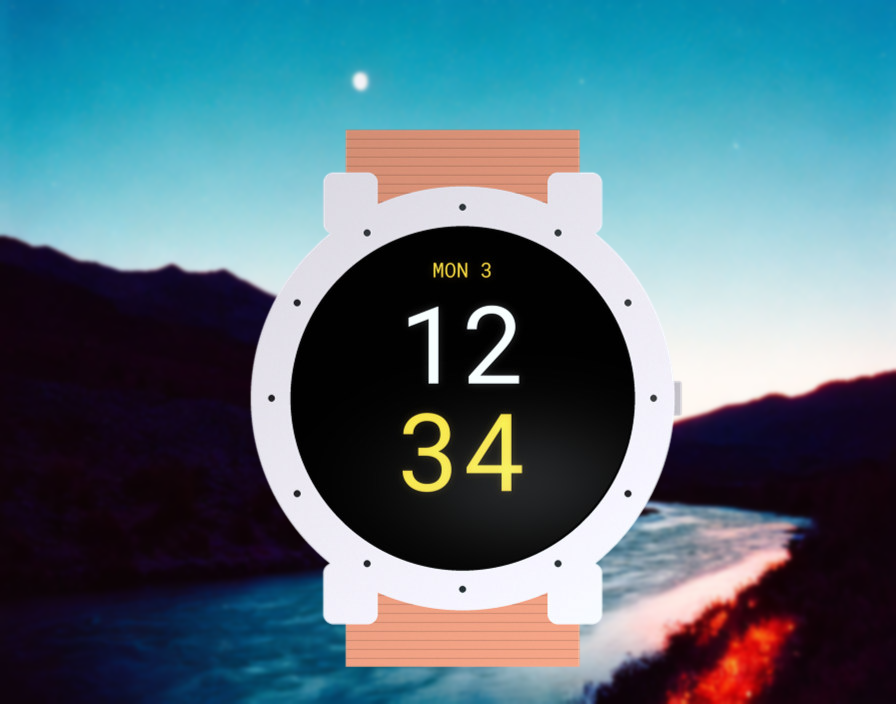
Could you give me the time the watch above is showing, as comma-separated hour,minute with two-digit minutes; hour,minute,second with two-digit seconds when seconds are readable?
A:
12,34
